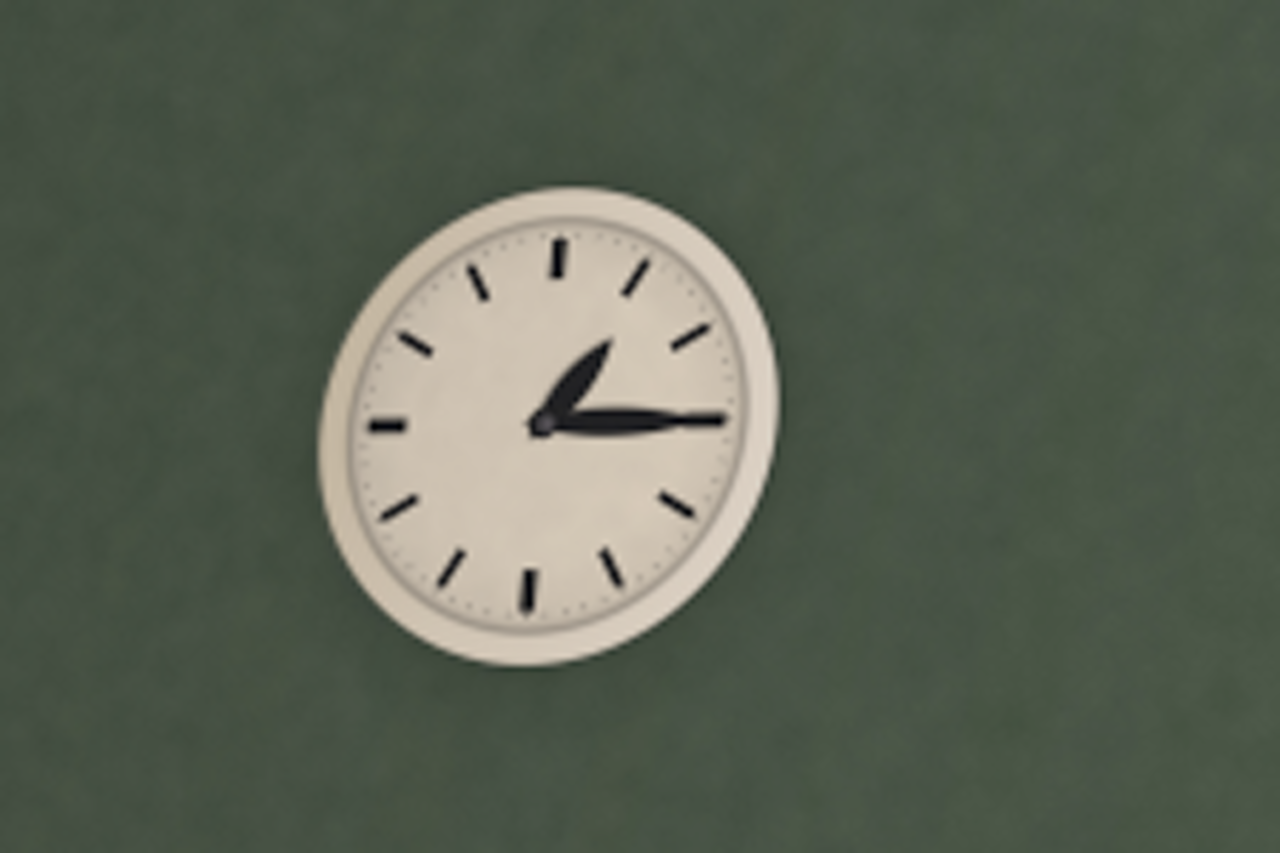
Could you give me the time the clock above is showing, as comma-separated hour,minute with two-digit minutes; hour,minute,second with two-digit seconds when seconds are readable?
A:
1,15
